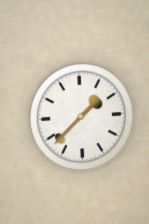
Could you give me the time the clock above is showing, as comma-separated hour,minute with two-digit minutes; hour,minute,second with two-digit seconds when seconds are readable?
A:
1,38
